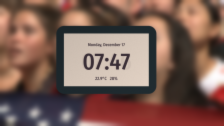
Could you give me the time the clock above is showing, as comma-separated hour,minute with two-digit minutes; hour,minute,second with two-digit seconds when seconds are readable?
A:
7,47
